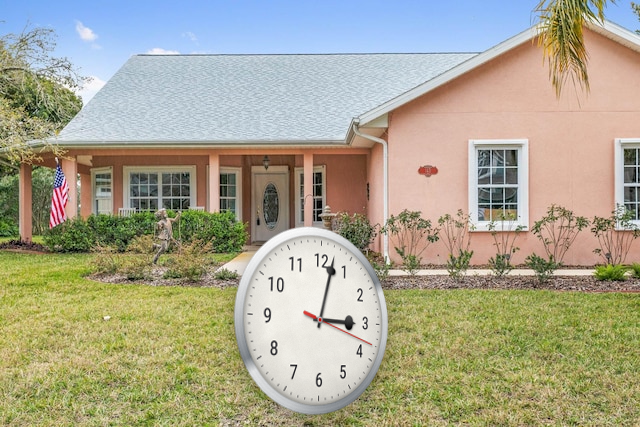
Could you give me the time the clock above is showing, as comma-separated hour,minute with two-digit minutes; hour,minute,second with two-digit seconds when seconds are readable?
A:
3,02,18
